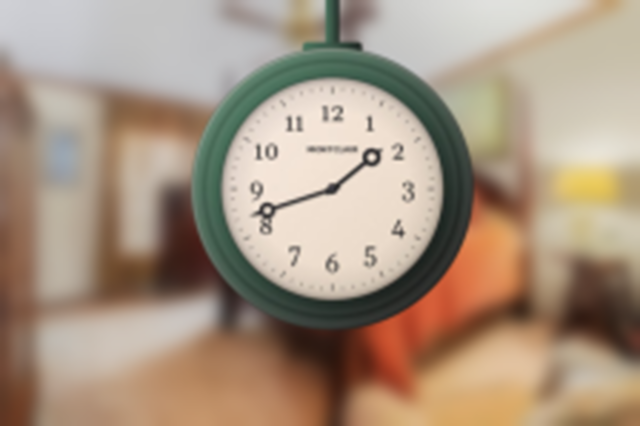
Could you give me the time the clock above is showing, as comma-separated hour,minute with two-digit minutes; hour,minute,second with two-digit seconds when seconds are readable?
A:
1,42
